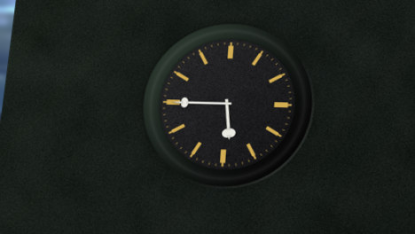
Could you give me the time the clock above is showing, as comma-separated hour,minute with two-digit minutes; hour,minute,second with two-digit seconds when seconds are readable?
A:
5,45
